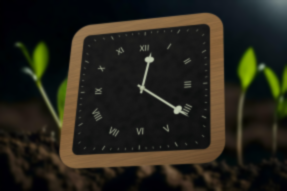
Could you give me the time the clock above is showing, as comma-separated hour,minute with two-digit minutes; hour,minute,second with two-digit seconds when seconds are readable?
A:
12,21
